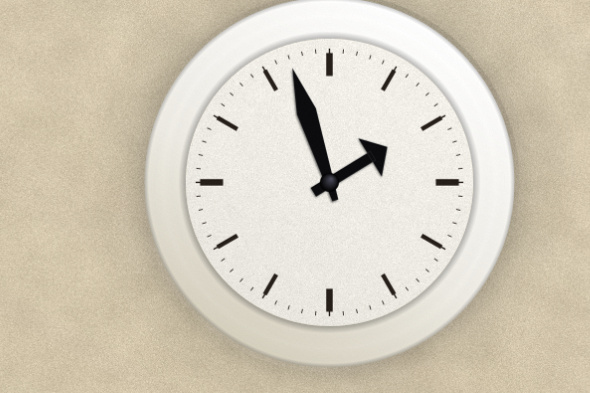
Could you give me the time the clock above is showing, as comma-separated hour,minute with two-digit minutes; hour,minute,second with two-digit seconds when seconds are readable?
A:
1,57
